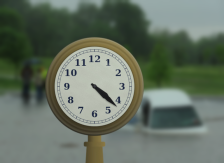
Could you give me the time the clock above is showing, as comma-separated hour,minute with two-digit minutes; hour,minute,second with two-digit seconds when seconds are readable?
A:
4,22
